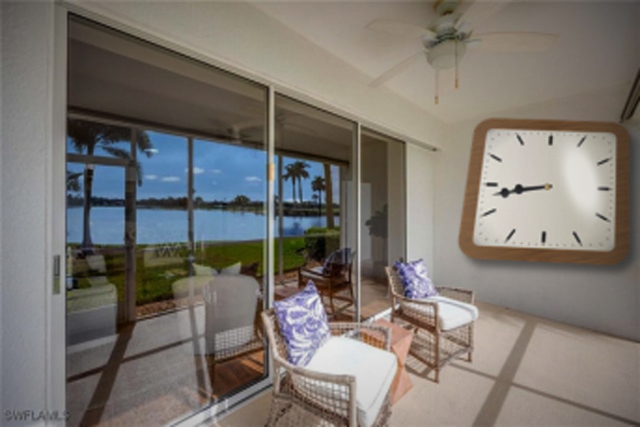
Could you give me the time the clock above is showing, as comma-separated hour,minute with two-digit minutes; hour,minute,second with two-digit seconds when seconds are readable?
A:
8,43
